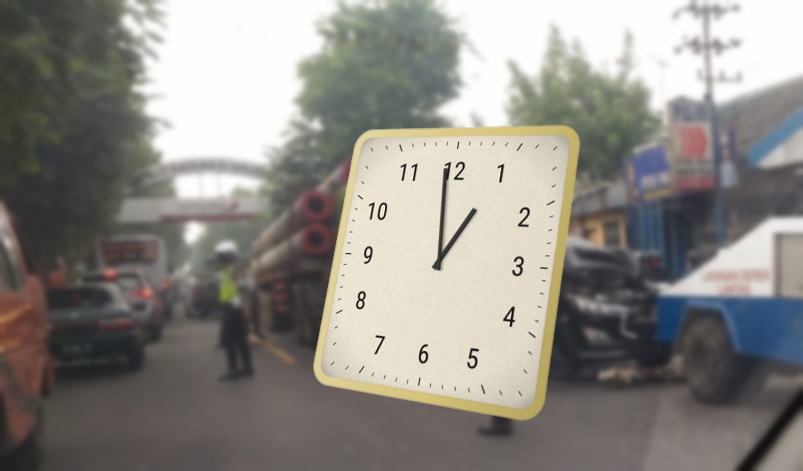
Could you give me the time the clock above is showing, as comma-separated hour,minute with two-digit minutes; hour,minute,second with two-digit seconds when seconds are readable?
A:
12,59
